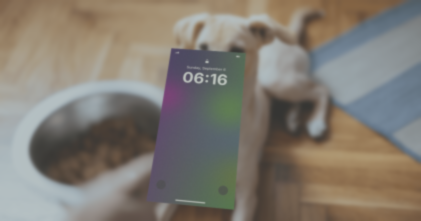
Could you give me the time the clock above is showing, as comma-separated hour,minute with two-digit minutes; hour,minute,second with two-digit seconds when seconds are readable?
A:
6,16
